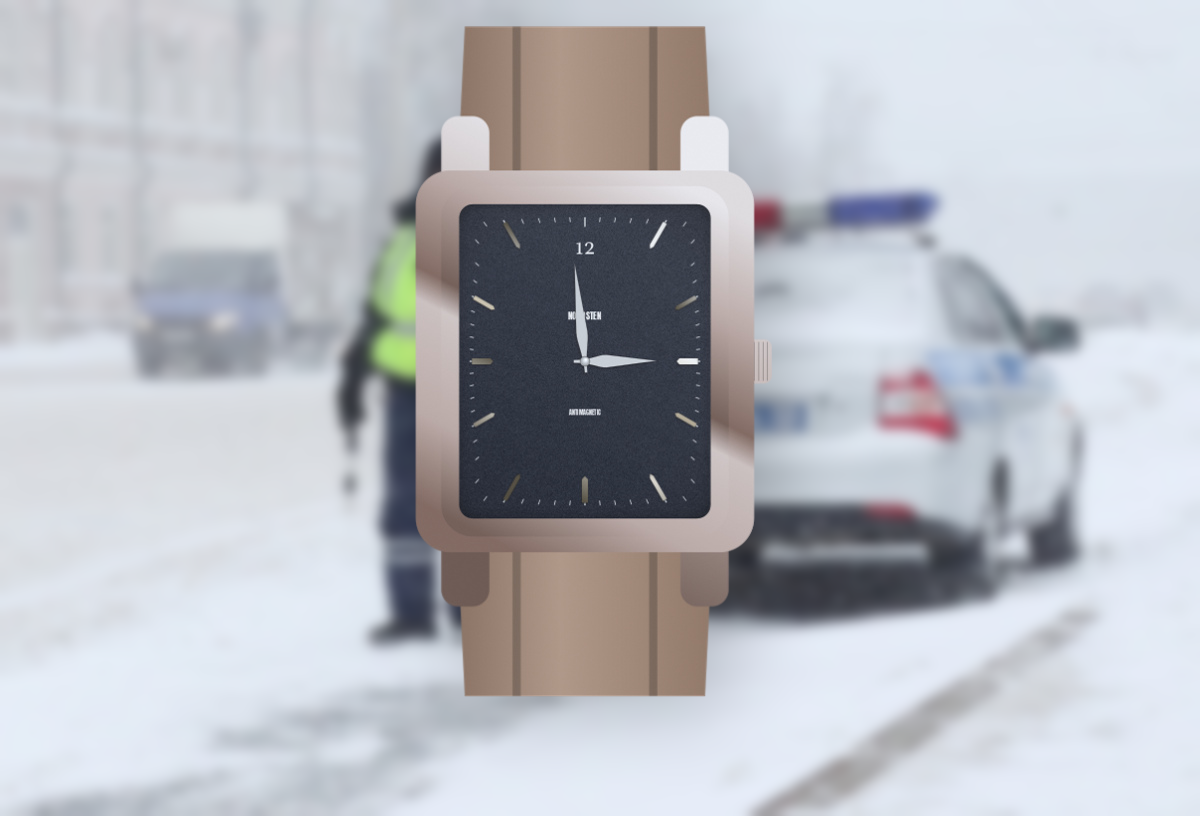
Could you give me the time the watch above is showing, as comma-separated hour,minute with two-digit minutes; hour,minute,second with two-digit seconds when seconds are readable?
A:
2,59
